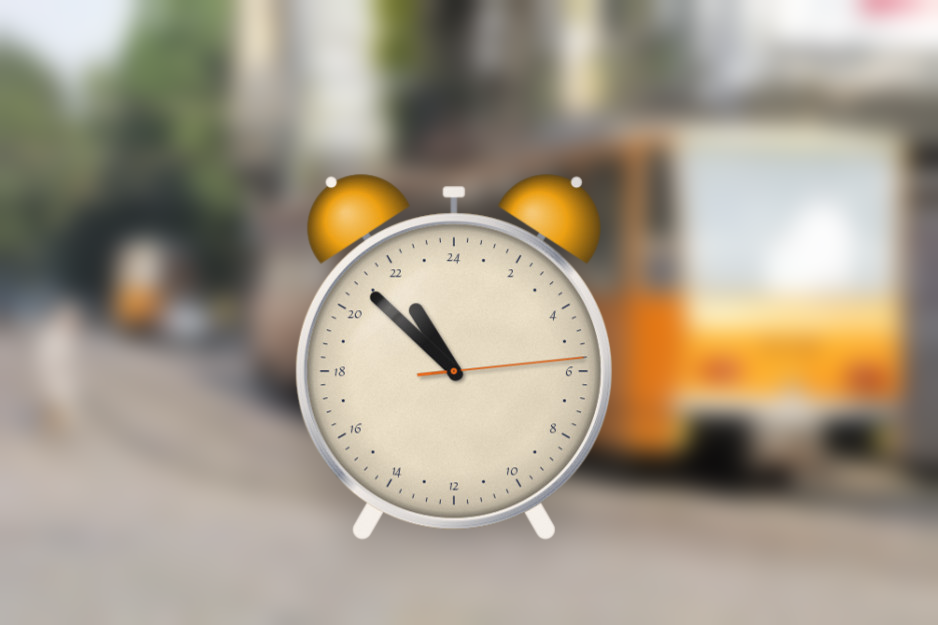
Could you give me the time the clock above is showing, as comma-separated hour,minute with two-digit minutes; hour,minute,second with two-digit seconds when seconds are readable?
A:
21,52,14
